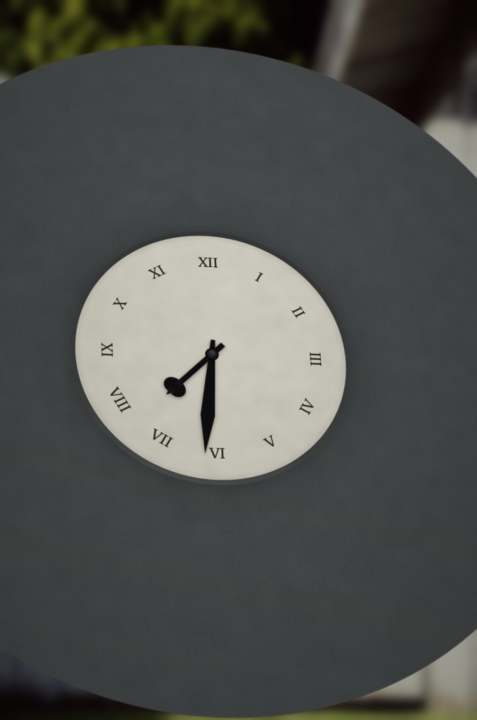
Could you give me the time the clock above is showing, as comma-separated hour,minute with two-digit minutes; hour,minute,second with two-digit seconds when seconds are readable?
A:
7,31
